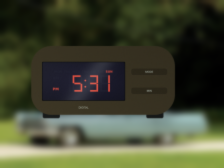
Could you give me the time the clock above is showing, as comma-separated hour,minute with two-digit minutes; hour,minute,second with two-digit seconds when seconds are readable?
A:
5,31
